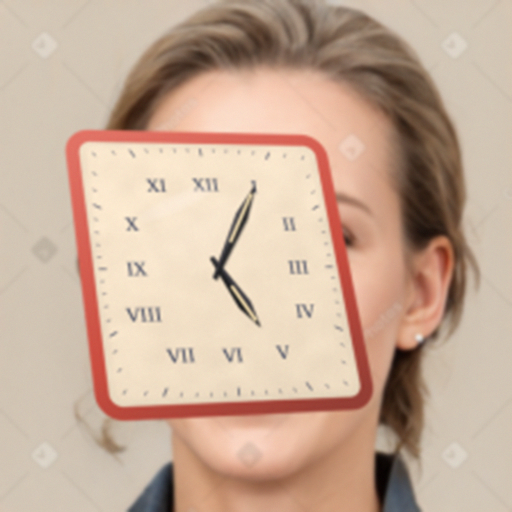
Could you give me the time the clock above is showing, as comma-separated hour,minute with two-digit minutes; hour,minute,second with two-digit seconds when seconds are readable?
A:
5,05
